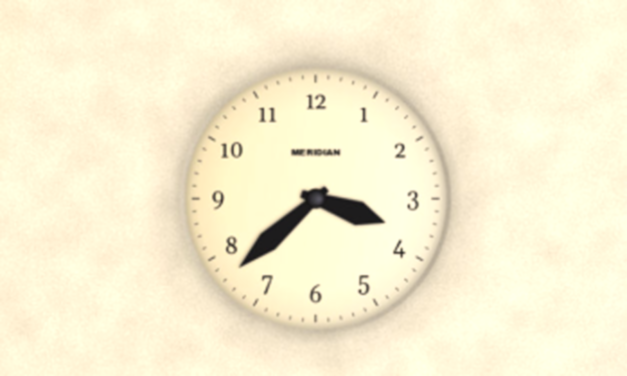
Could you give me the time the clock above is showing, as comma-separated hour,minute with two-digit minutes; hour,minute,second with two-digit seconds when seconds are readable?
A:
3,38
